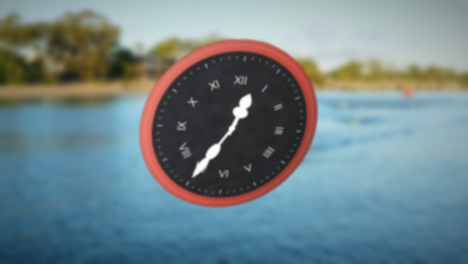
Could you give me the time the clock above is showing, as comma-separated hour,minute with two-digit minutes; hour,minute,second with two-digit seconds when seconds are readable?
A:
12,35
